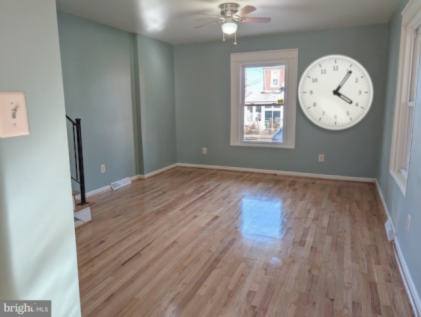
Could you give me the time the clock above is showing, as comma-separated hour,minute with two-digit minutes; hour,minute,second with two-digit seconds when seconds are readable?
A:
4,06
